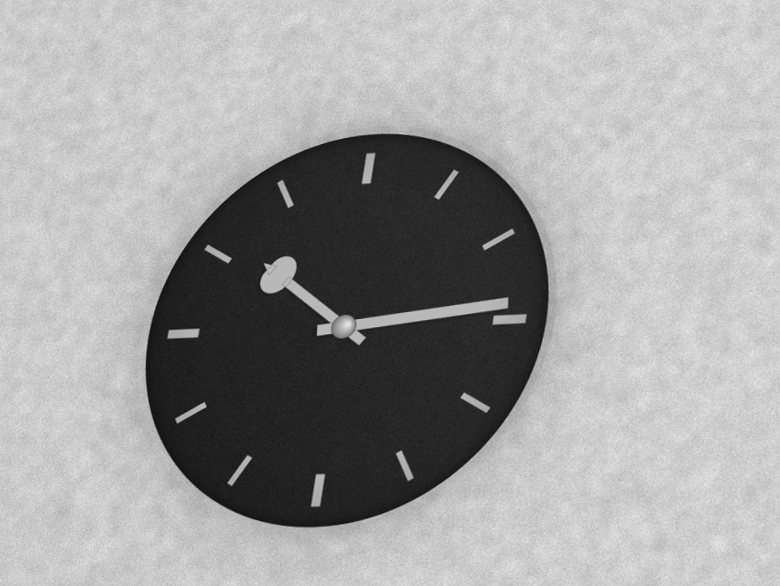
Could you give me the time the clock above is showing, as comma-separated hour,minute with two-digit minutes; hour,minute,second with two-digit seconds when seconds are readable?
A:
10,14
